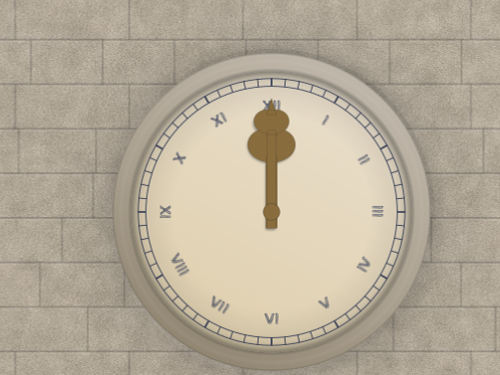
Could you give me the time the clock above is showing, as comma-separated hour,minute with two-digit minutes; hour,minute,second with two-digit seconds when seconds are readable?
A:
12,00
